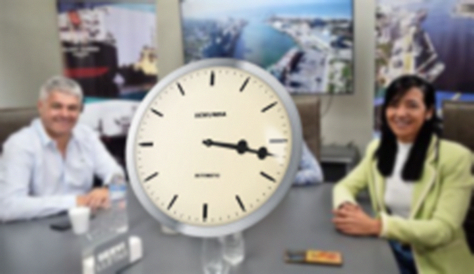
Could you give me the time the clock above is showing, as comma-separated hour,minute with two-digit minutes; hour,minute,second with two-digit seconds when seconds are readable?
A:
3,17
